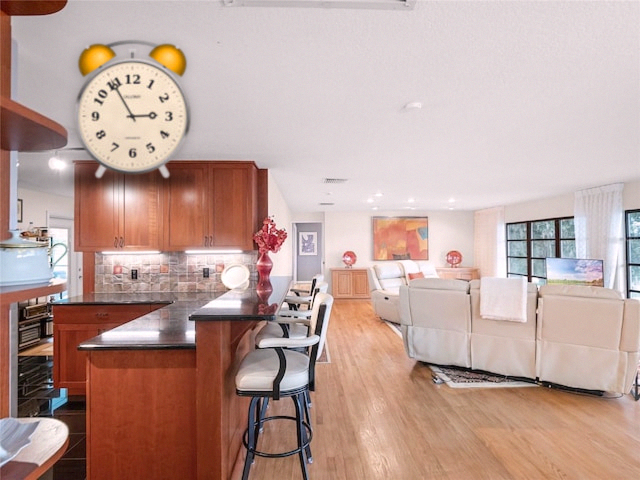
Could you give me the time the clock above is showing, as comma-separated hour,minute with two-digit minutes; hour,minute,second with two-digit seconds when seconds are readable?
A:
2,55
